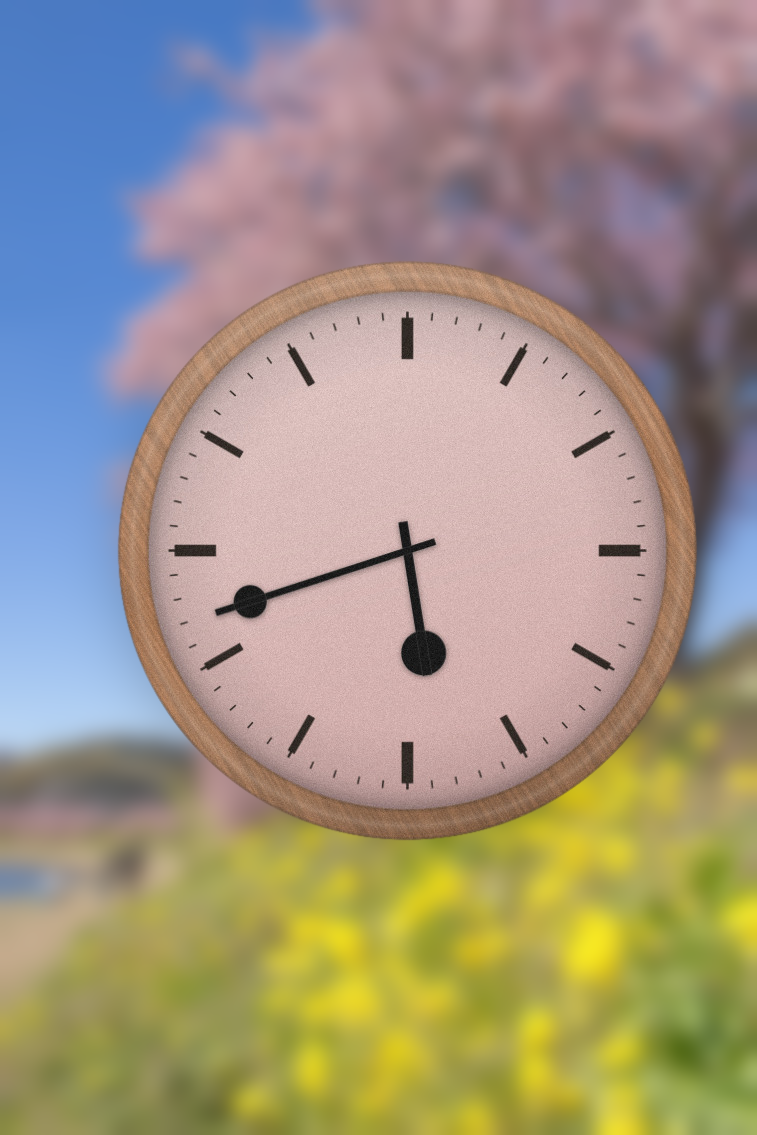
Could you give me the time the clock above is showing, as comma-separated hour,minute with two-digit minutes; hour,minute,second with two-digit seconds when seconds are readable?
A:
5,42
